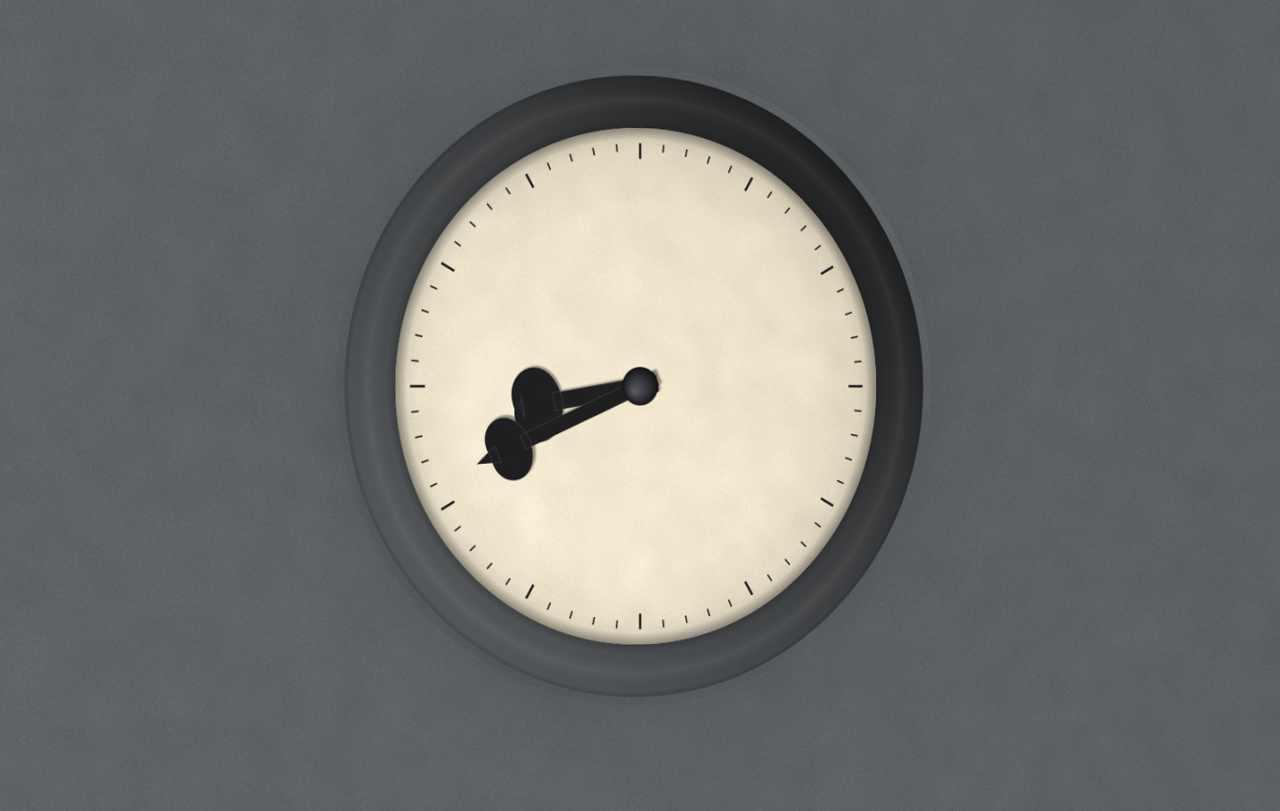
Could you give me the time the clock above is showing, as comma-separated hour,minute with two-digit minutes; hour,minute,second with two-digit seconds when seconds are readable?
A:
8,41
